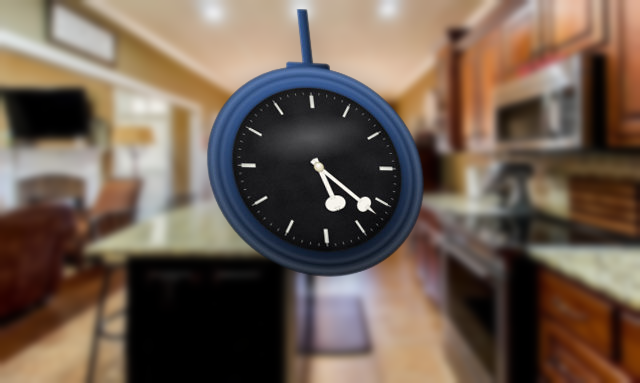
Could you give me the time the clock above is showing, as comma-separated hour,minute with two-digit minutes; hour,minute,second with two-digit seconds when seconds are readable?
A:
5,22
